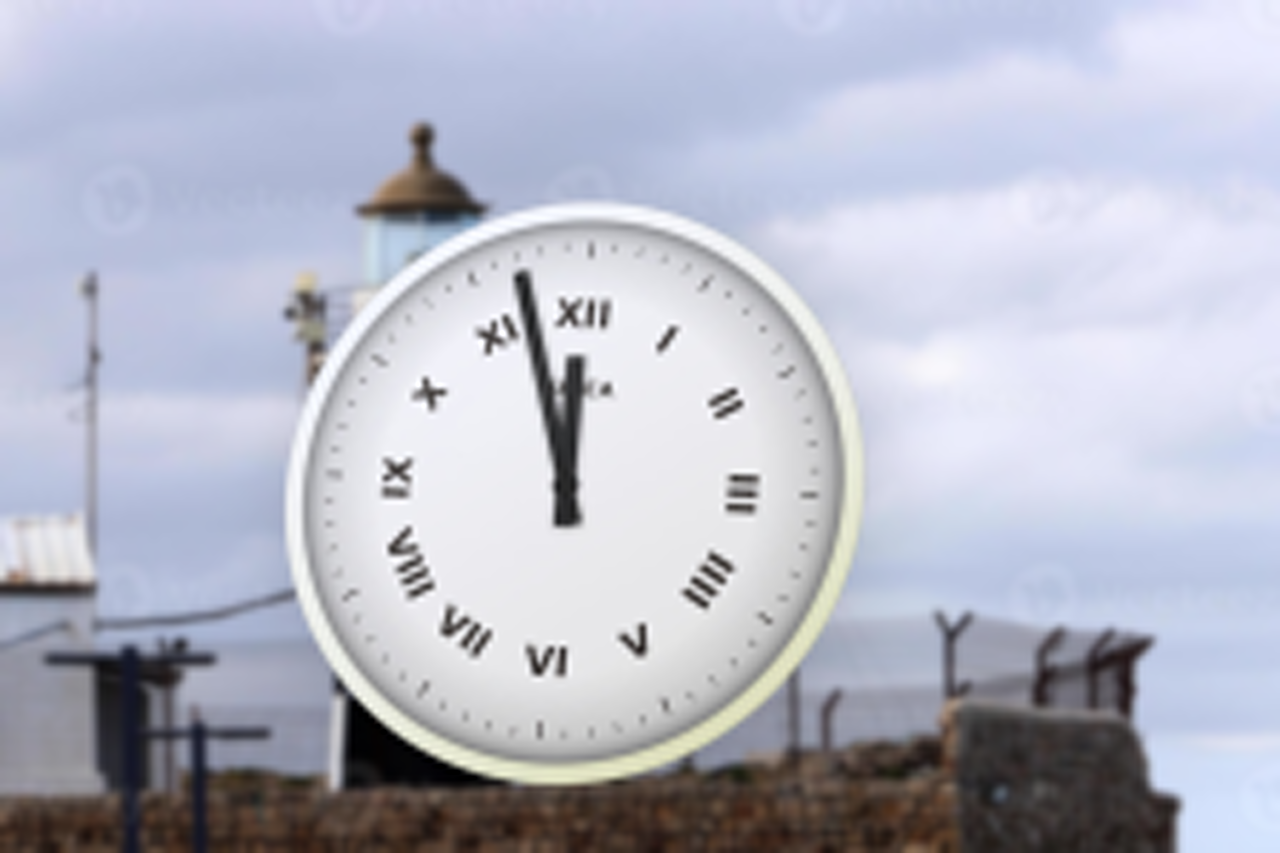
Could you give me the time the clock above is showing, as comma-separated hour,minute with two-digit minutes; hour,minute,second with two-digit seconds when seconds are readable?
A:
11,57
